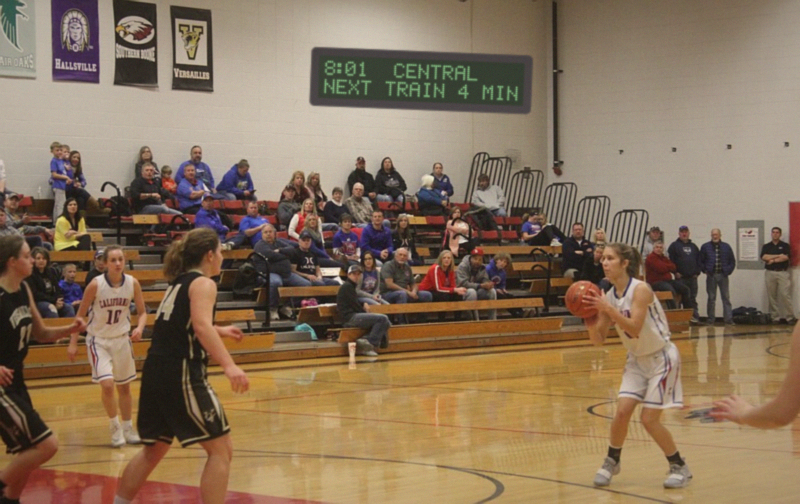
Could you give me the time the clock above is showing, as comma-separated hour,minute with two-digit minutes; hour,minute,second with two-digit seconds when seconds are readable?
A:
8,01
